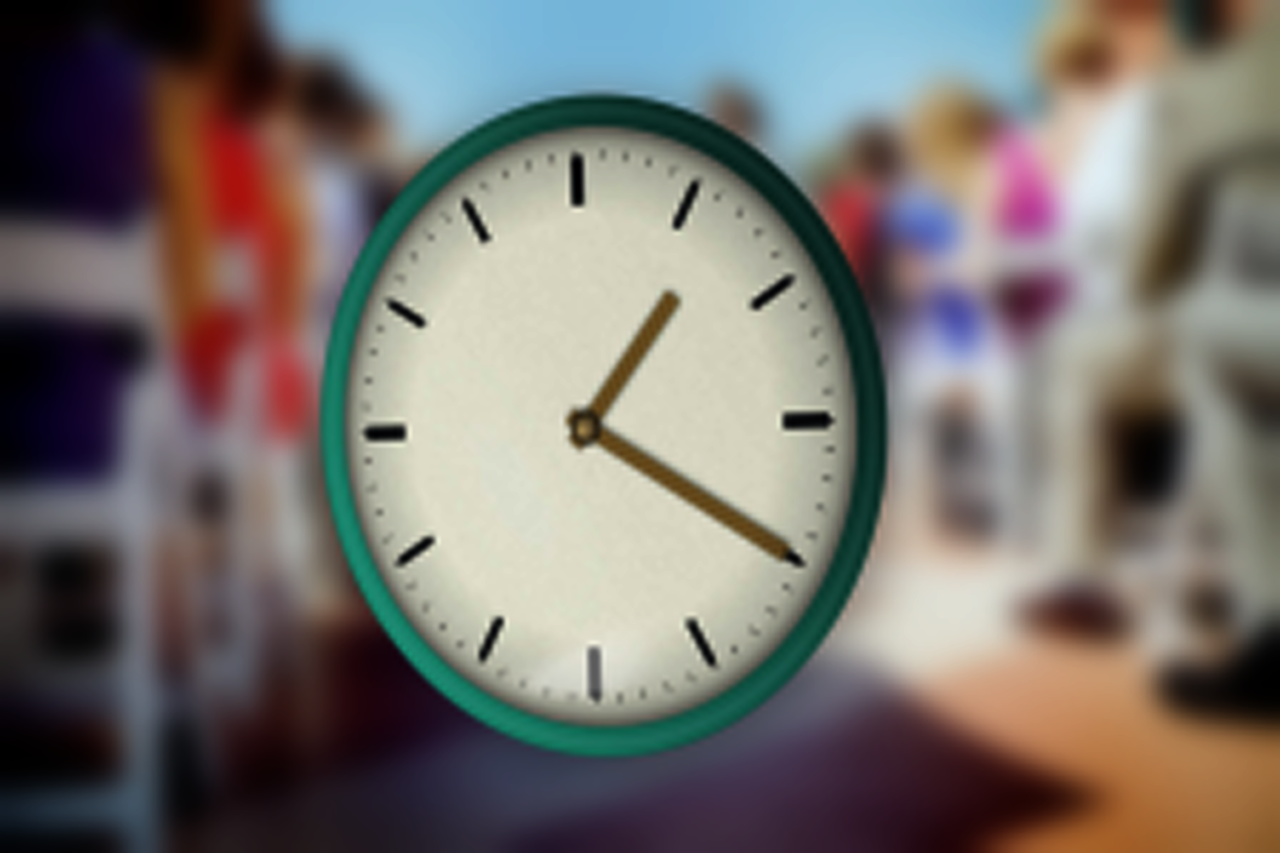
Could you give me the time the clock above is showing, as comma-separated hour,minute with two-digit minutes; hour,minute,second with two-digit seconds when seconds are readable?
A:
1,20
